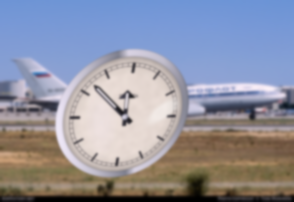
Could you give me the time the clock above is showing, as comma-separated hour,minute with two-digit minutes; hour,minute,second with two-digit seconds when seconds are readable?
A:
11,52
